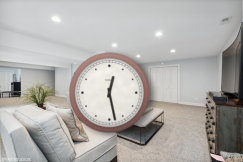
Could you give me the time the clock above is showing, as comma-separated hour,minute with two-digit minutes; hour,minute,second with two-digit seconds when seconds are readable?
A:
12,28
